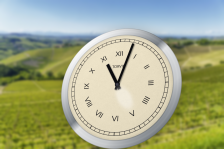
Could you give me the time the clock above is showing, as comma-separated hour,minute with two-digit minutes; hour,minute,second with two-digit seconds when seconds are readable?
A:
11,03
